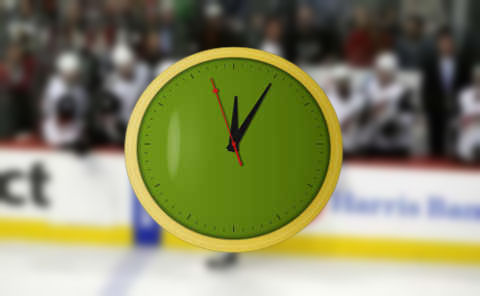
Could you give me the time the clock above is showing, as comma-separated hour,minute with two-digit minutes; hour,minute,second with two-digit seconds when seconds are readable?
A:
12,04,57
